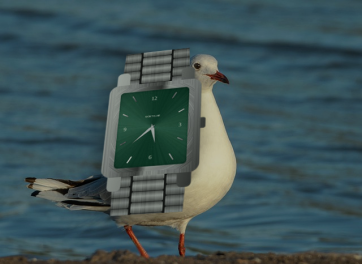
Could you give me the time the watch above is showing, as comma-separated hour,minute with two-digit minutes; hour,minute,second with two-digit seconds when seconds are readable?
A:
5,38
